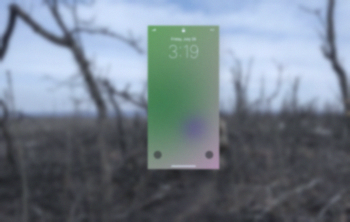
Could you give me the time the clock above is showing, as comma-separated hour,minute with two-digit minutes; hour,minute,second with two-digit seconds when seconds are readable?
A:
3,19
